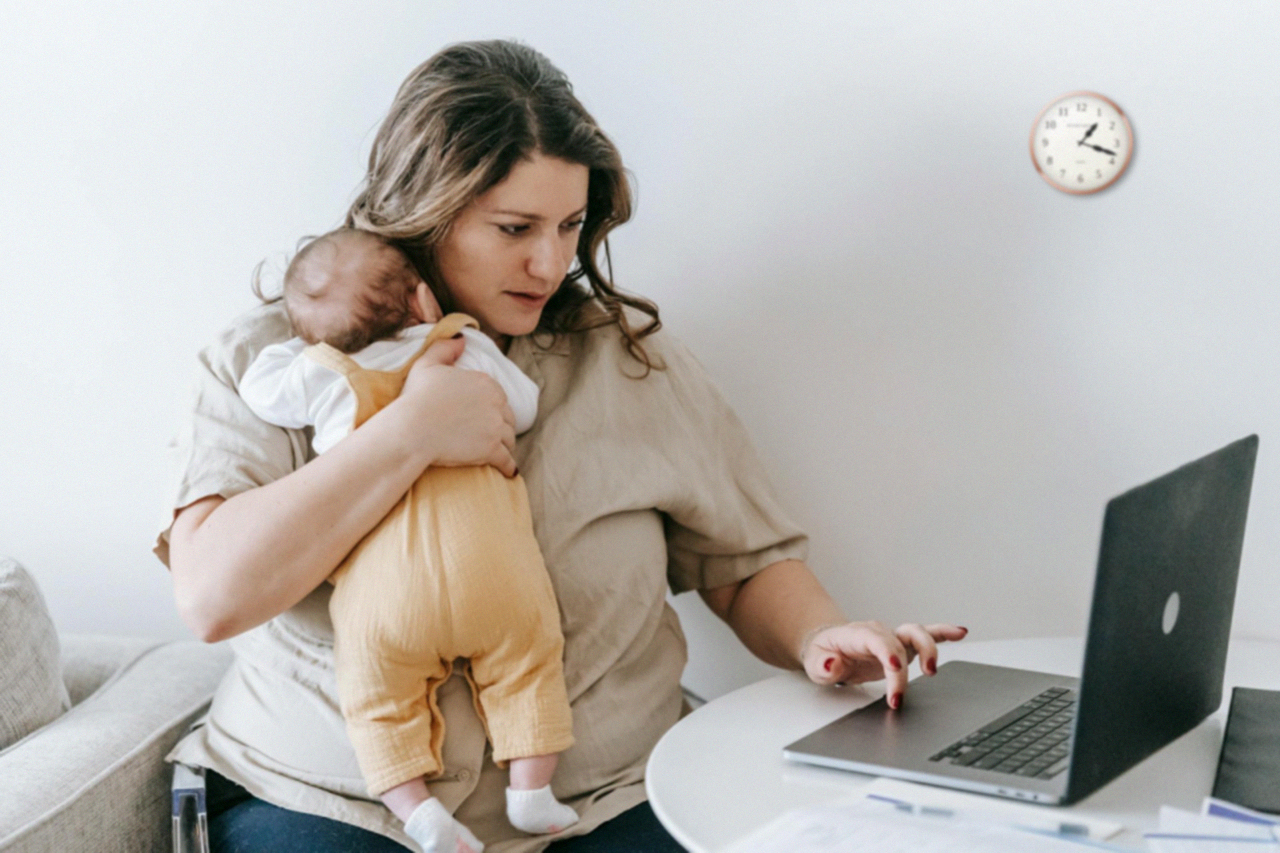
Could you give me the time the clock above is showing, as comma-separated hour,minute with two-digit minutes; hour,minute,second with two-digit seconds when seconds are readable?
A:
1,18
